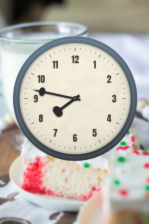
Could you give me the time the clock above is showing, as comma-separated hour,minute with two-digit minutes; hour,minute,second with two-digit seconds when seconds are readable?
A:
7,47
